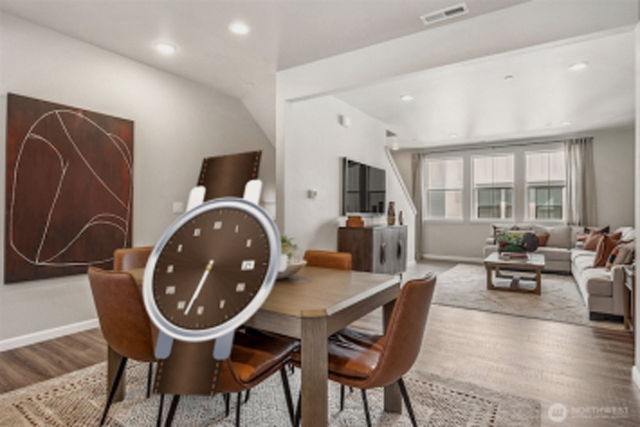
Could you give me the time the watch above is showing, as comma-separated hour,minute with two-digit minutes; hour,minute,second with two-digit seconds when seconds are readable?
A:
6,33
